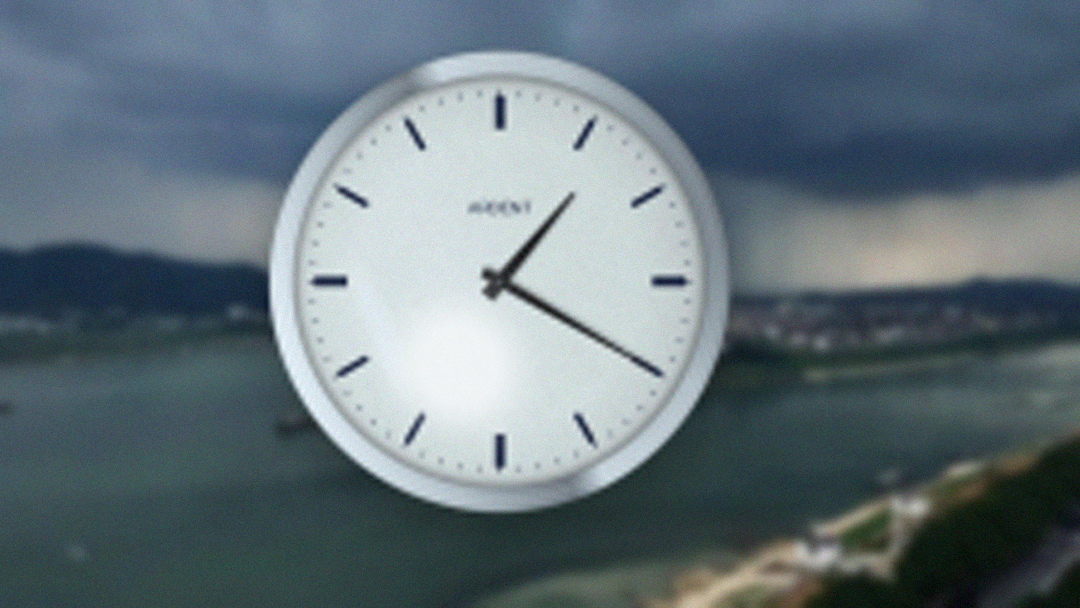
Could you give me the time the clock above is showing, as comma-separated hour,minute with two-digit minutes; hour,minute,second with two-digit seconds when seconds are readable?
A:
1,20
